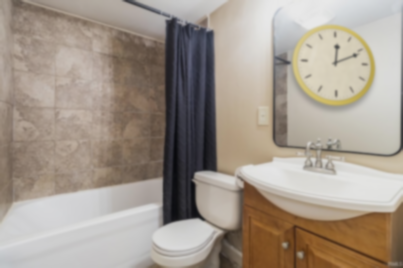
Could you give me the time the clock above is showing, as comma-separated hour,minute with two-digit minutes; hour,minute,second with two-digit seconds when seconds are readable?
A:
12,11
